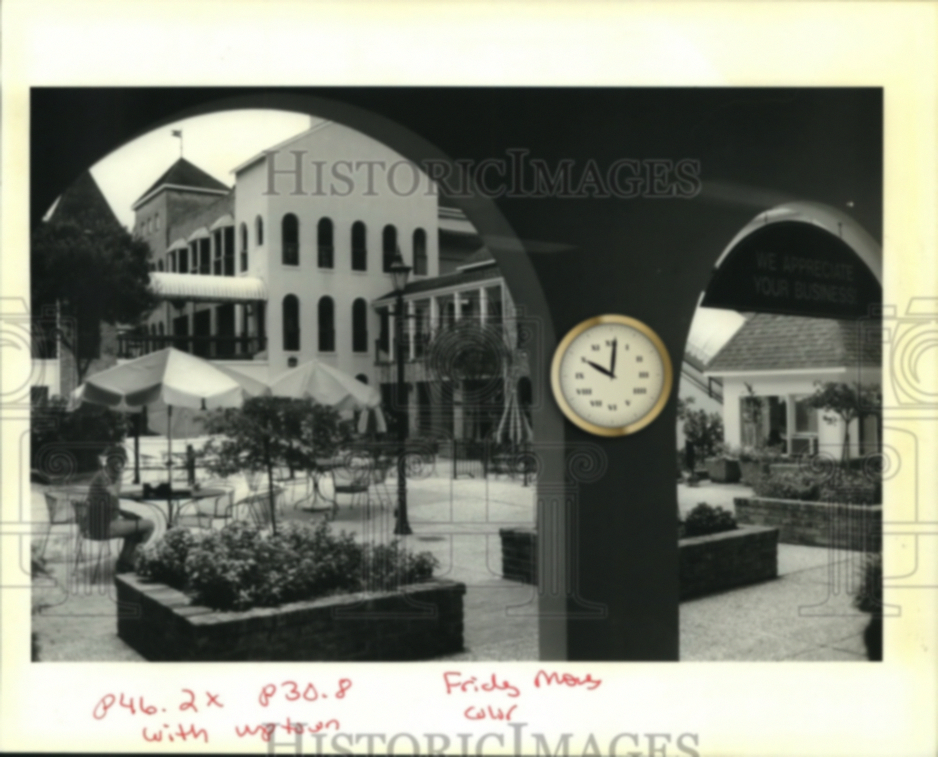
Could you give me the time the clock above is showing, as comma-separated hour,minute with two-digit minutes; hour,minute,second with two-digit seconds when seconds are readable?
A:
10,01
